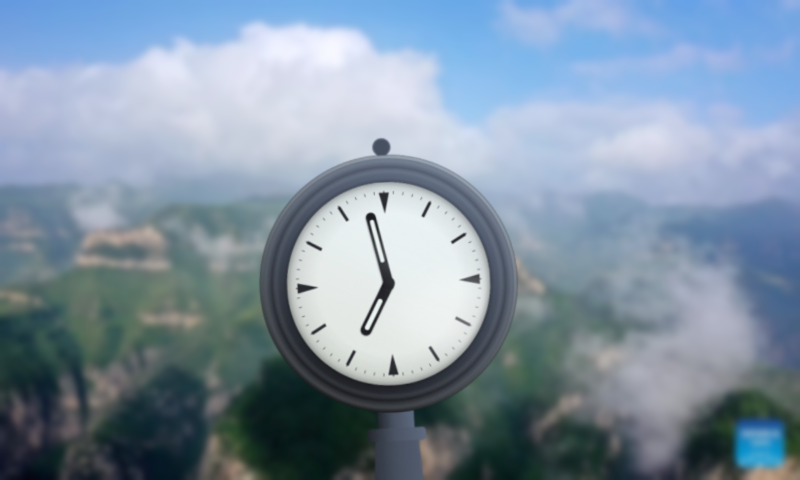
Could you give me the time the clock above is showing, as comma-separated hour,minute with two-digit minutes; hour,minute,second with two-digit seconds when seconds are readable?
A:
6,58
